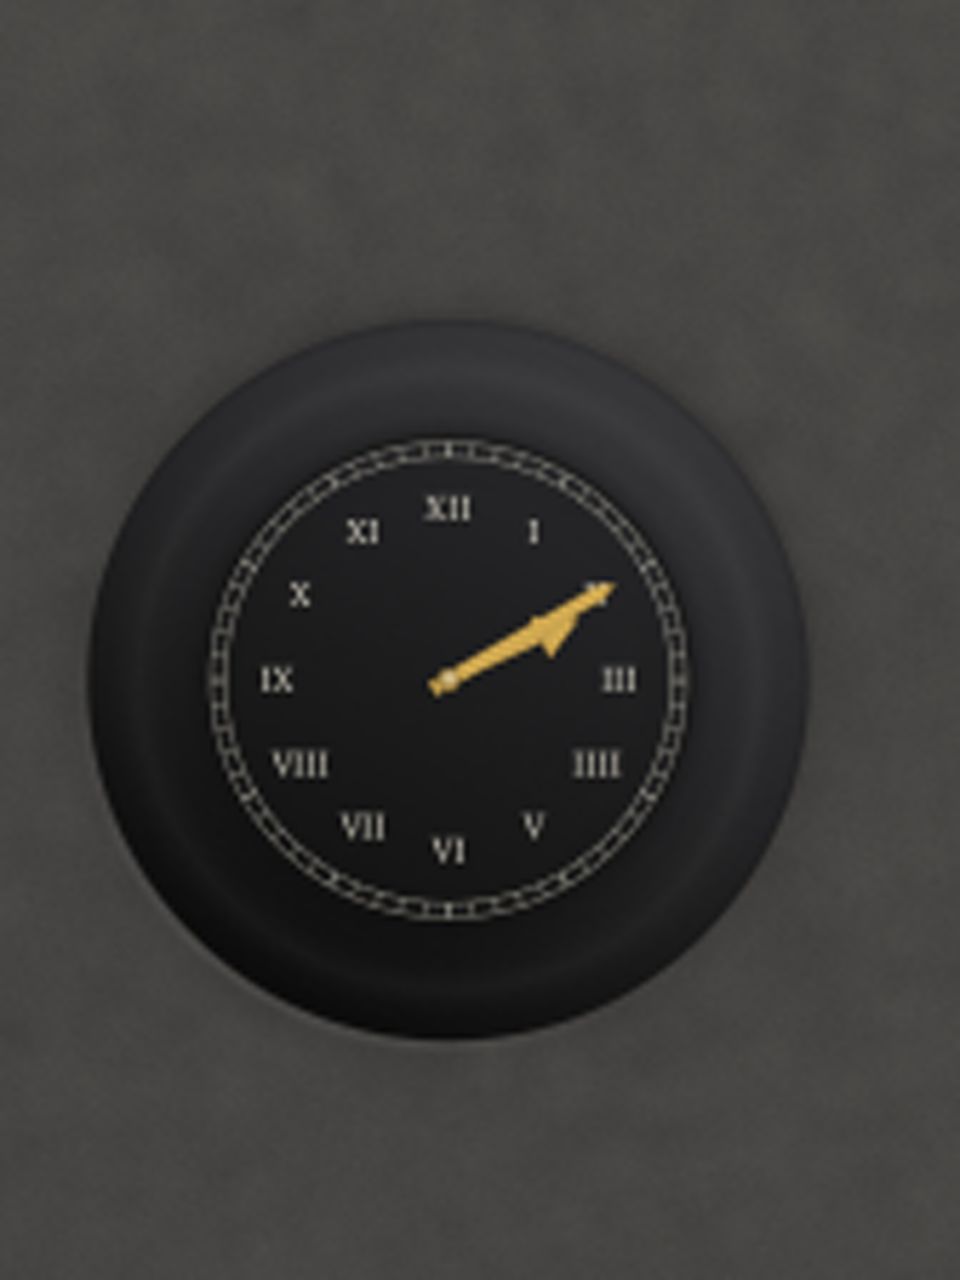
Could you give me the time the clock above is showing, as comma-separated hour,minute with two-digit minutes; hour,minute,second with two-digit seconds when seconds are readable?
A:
2,10
